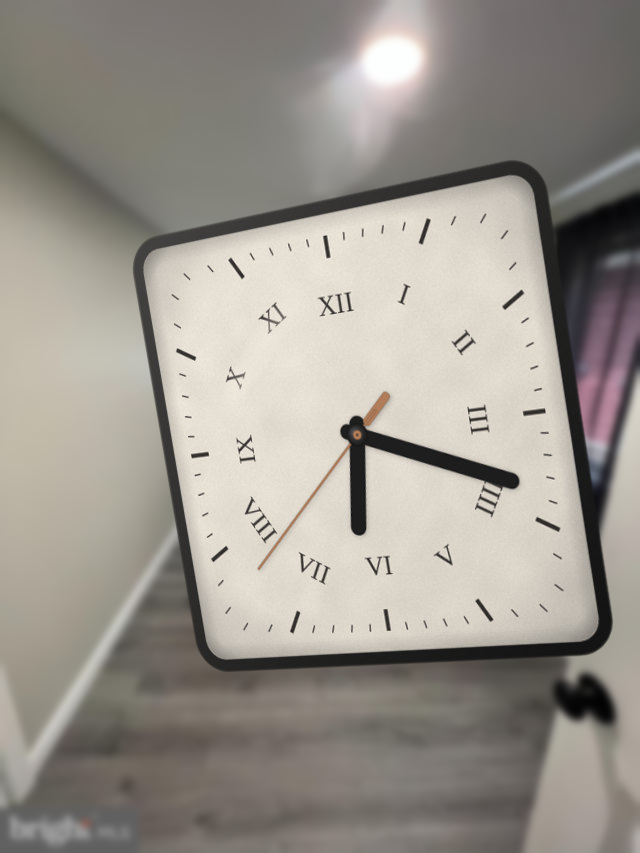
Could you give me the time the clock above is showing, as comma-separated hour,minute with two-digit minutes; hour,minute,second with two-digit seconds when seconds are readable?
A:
6,18,38
